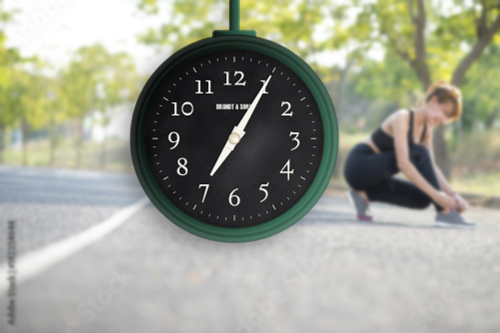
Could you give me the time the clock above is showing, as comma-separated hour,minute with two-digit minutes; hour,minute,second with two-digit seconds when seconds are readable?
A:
7,05
